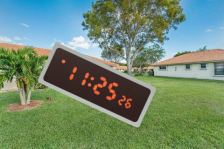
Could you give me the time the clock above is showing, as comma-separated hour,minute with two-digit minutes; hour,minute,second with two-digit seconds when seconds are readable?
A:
11,25,26
